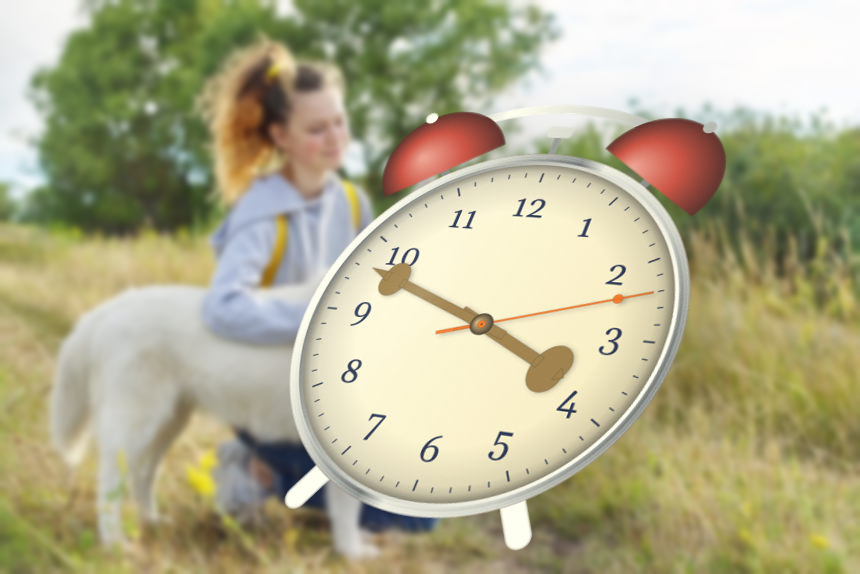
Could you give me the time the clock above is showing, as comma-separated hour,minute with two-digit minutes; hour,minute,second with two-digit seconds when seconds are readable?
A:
3,48,12
